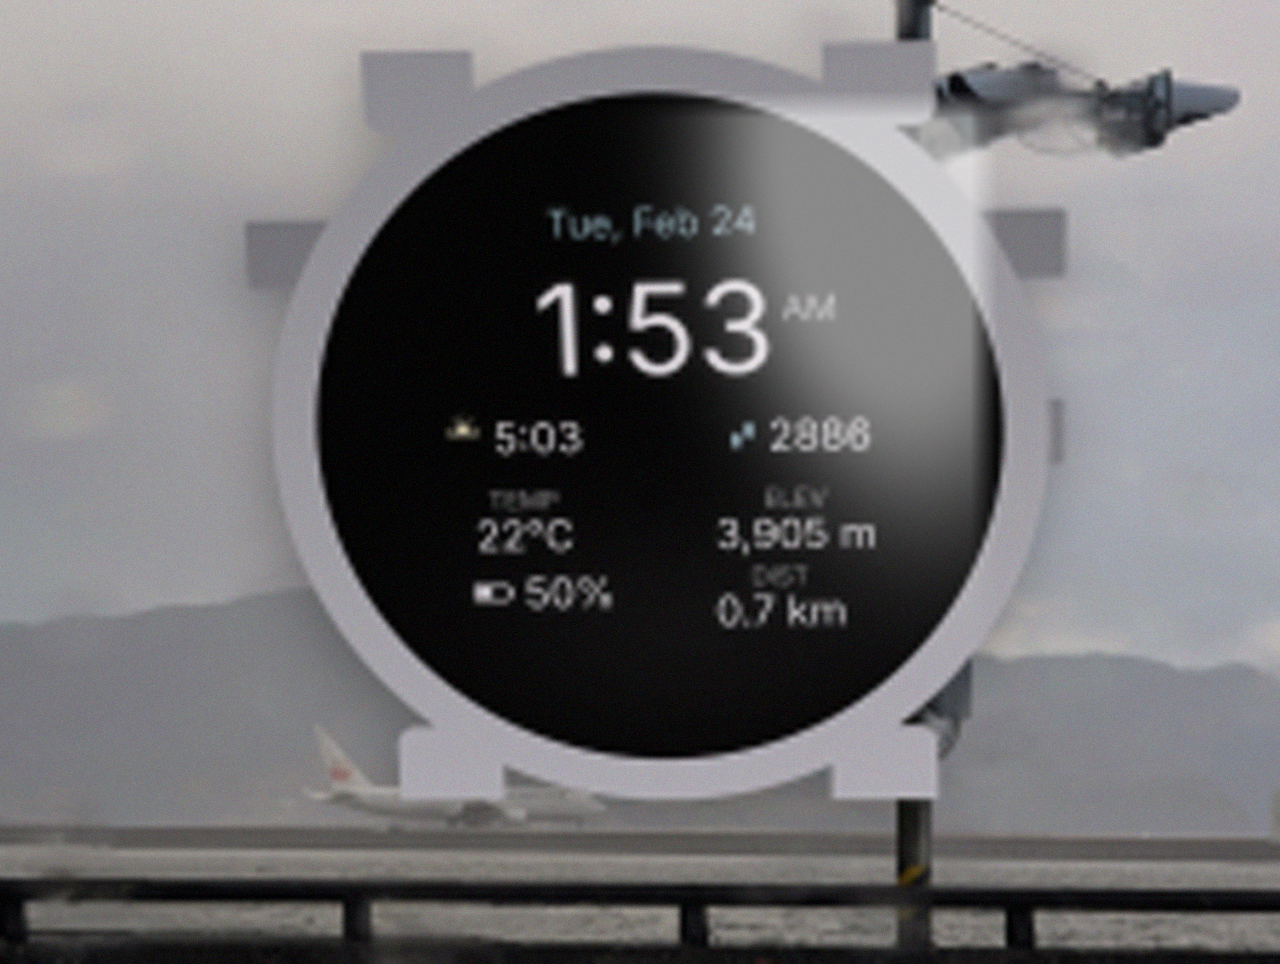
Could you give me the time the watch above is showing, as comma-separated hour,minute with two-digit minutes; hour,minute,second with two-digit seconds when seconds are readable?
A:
1,53
